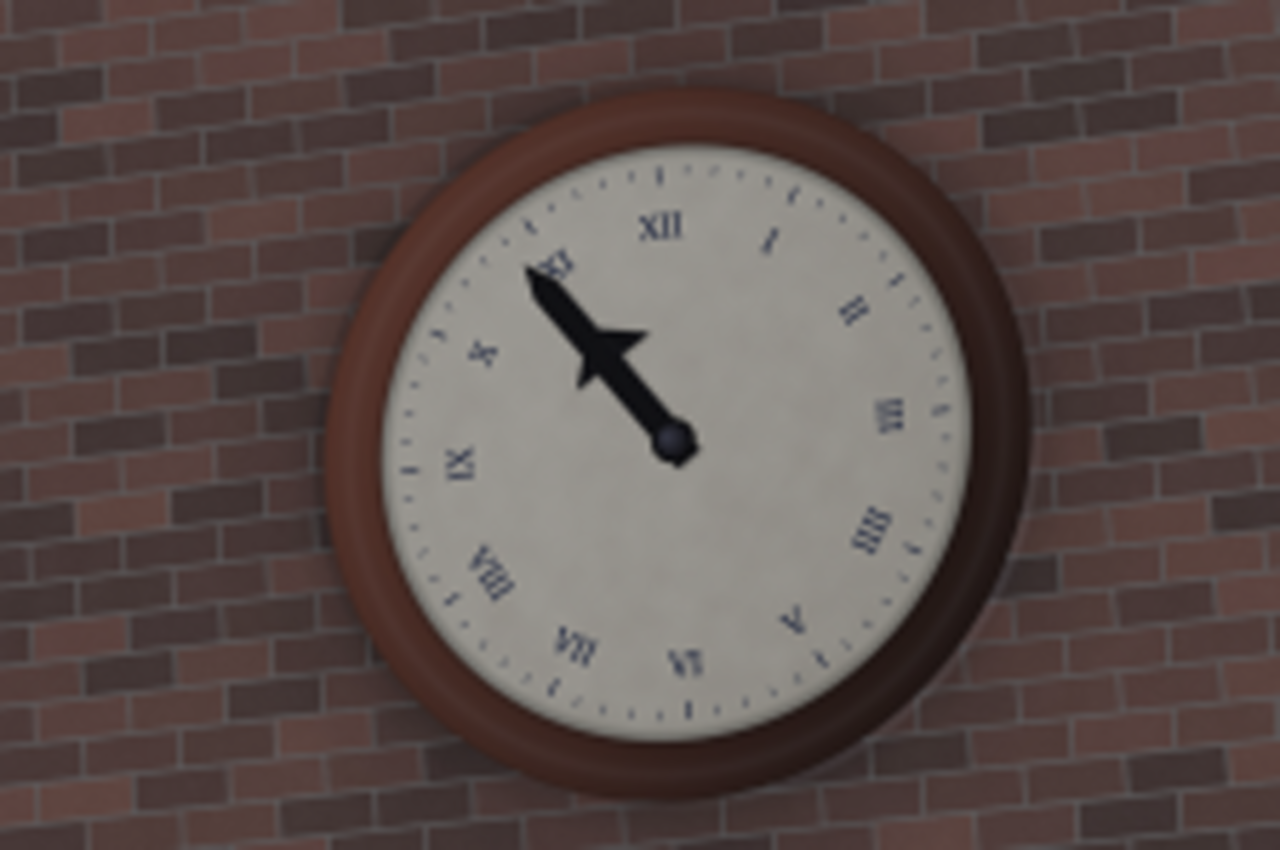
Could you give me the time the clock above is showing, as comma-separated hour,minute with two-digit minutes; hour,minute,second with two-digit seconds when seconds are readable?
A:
10,54
